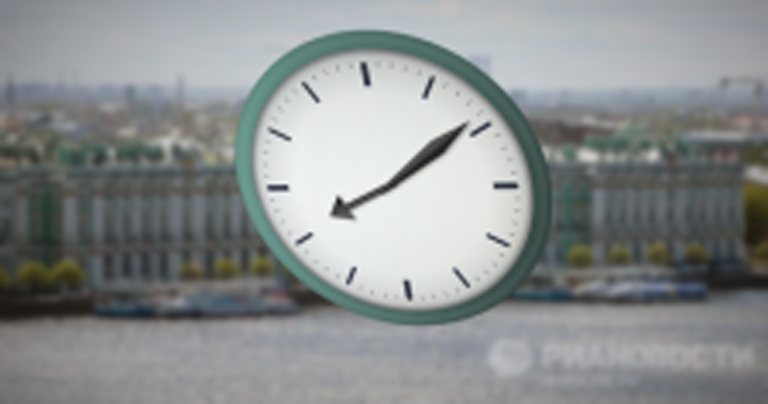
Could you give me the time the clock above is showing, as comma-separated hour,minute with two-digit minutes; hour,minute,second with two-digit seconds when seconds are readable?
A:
8,09
